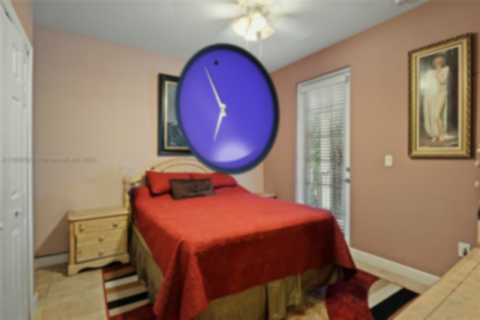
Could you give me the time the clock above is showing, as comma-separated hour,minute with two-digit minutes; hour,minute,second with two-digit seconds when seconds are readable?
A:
6,57
